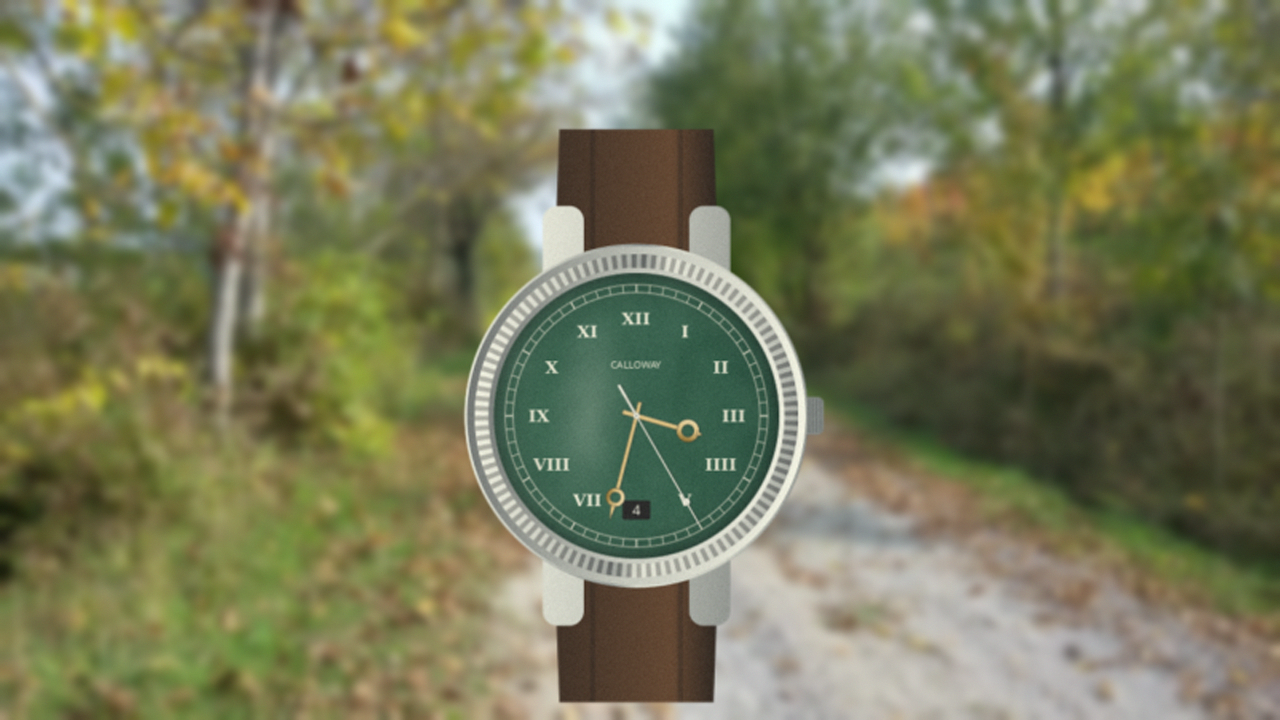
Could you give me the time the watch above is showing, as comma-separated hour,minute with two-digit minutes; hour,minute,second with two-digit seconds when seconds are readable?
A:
3,32,25
